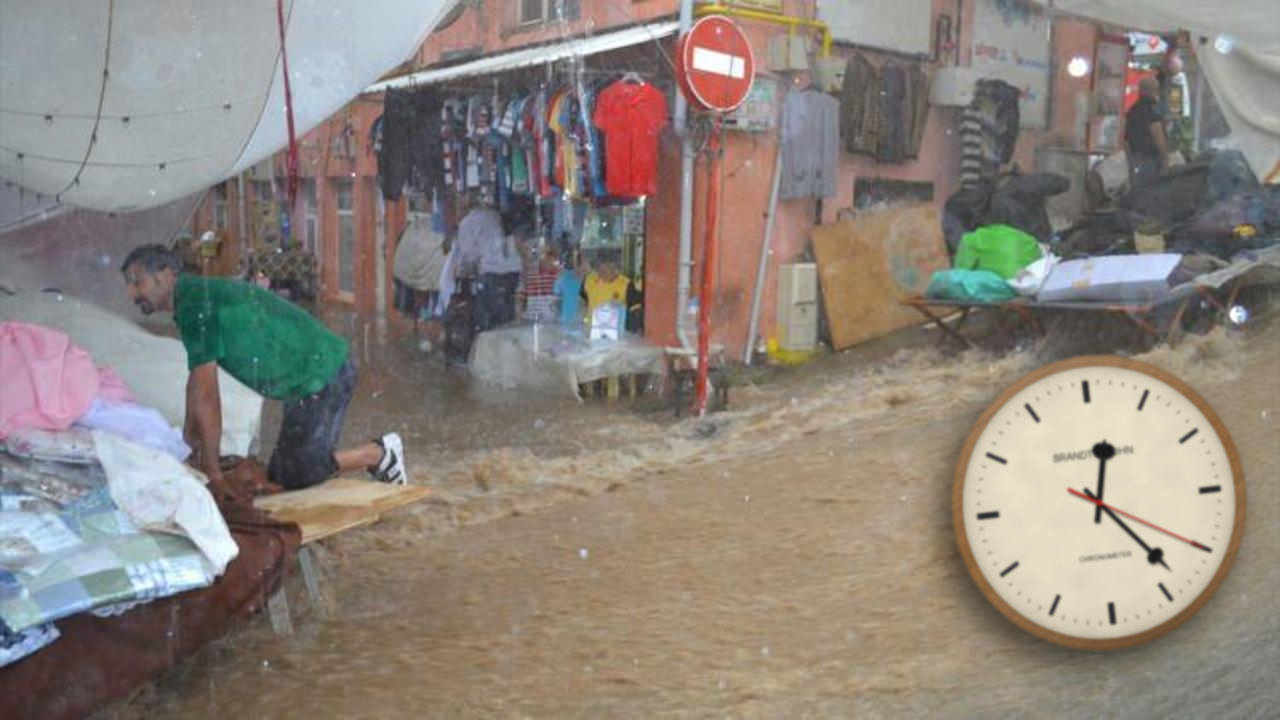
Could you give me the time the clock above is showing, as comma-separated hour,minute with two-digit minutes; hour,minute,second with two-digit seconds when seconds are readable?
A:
12,23,20
